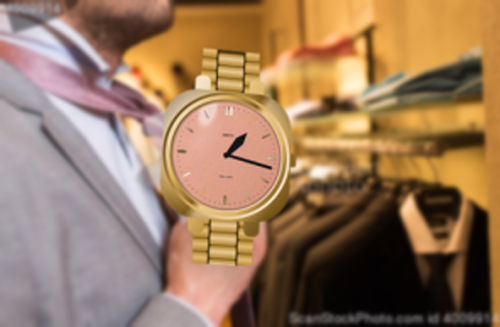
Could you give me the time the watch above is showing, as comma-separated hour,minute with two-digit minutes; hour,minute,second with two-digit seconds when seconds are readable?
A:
1,17
